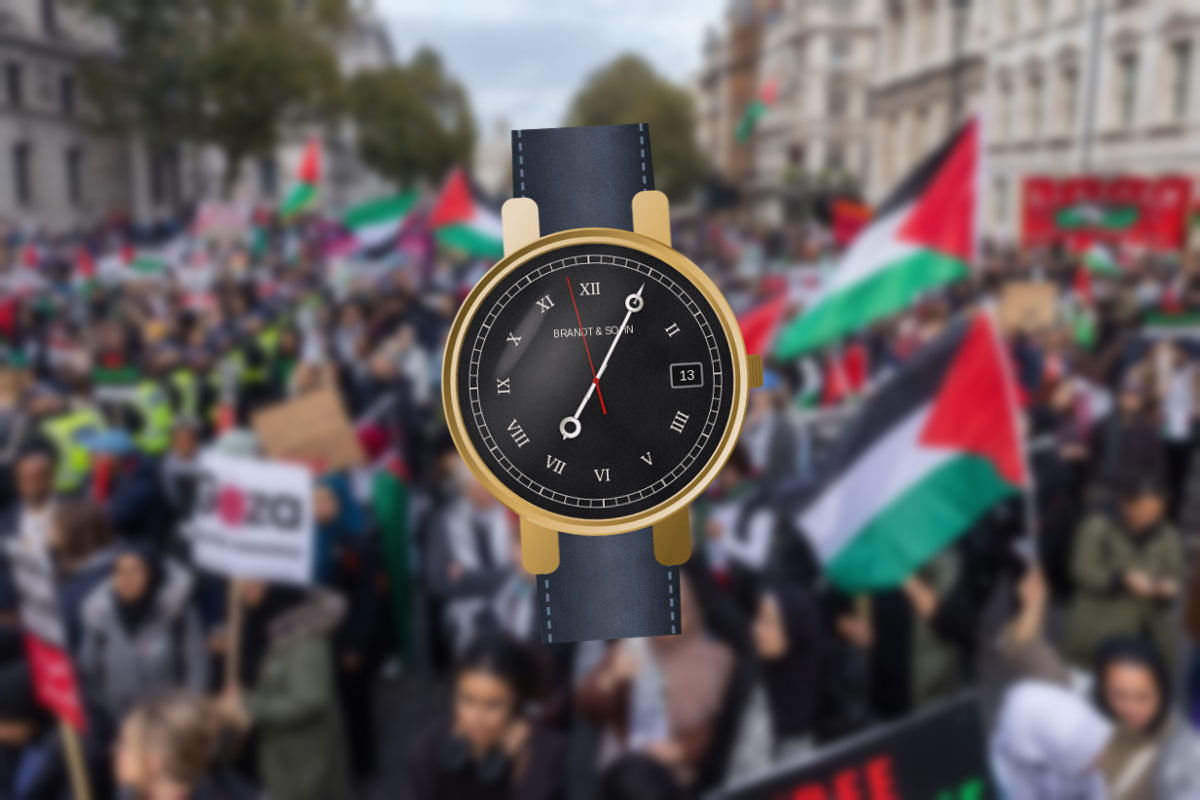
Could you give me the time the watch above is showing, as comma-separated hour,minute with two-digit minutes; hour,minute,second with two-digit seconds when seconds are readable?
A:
7,04,58
